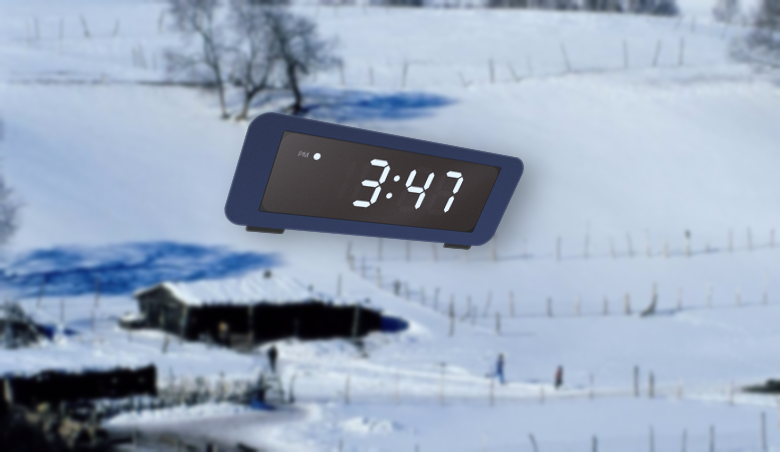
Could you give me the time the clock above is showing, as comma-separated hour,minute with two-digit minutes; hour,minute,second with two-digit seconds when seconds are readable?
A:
3,47
